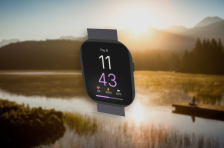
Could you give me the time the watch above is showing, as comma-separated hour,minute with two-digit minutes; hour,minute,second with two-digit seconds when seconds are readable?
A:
11,43
